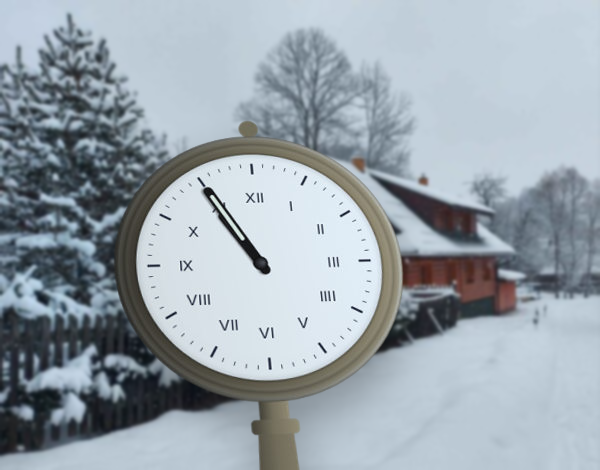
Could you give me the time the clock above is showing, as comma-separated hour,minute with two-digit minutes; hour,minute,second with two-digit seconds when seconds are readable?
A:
10,55
